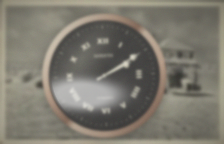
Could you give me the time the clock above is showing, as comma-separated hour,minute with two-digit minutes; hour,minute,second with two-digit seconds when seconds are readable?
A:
2,10
